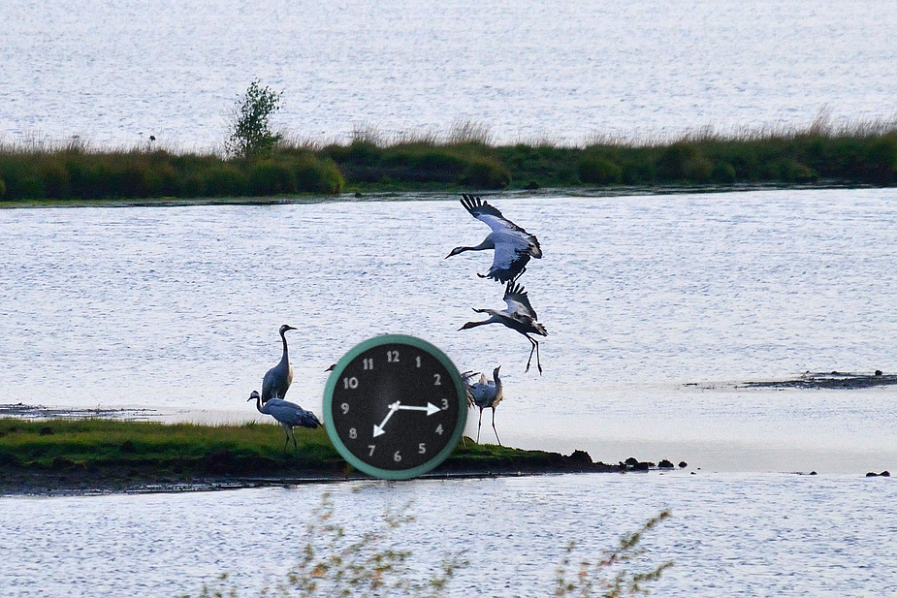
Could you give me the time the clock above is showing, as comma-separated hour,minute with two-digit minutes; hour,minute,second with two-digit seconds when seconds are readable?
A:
7,16
